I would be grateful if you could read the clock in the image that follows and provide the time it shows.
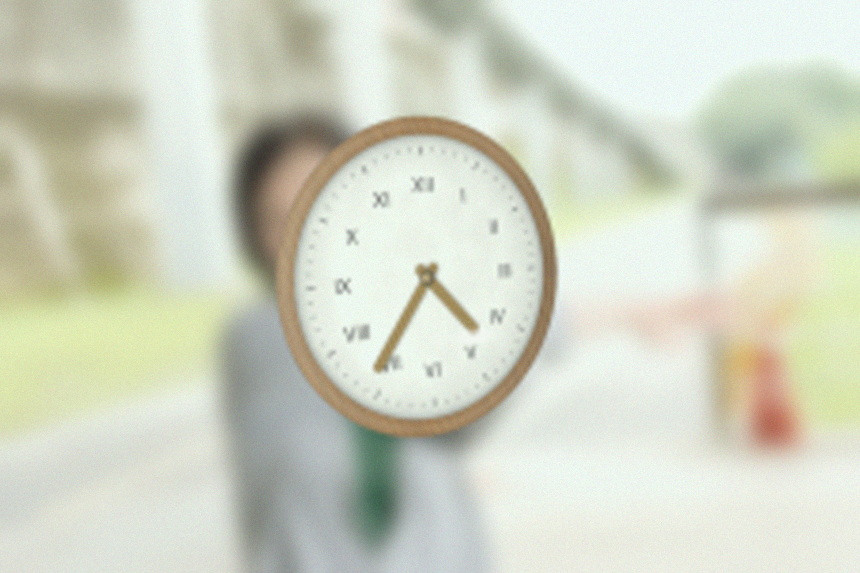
4:36
